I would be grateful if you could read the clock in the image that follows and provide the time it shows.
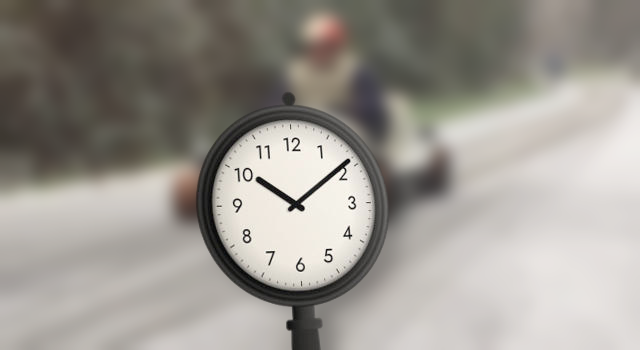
10:09
